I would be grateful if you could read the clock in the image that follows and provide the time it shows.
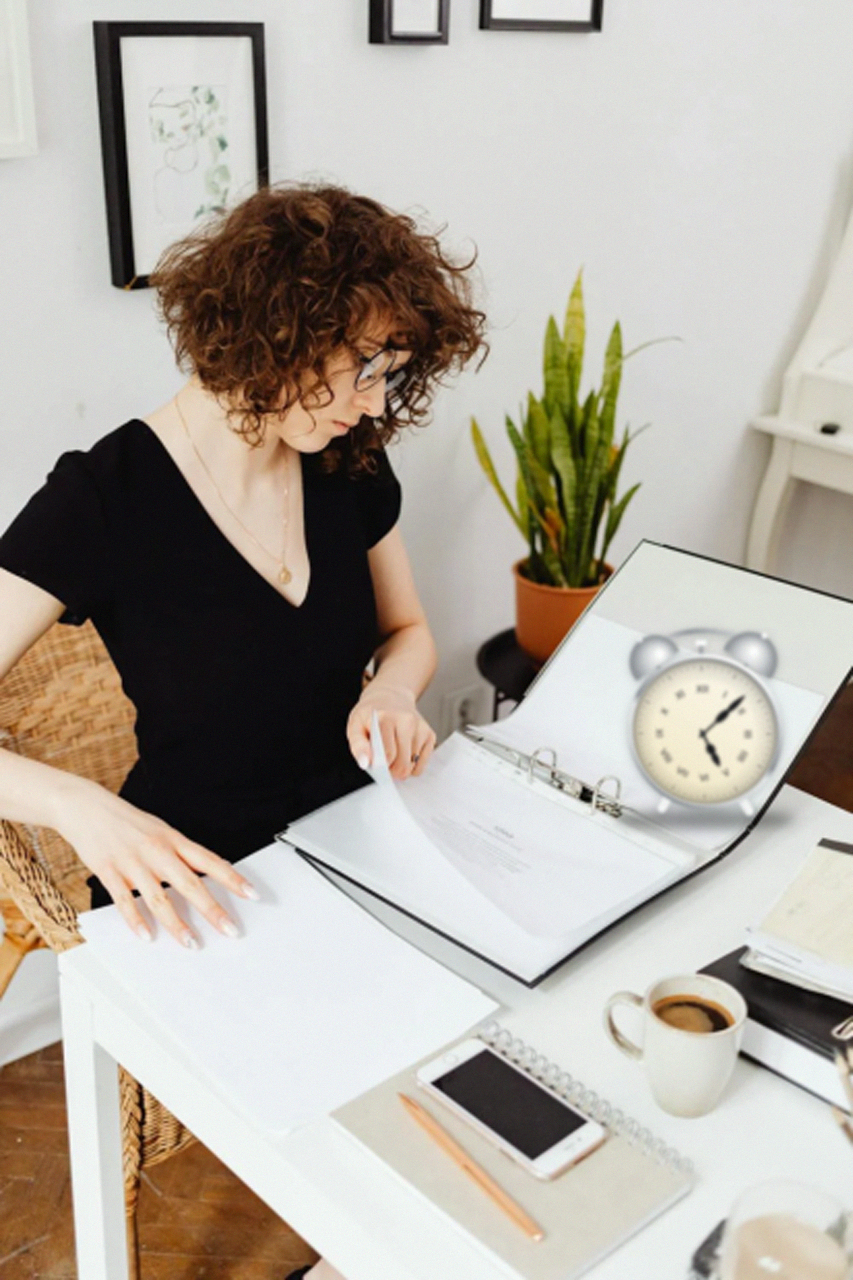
5:08
